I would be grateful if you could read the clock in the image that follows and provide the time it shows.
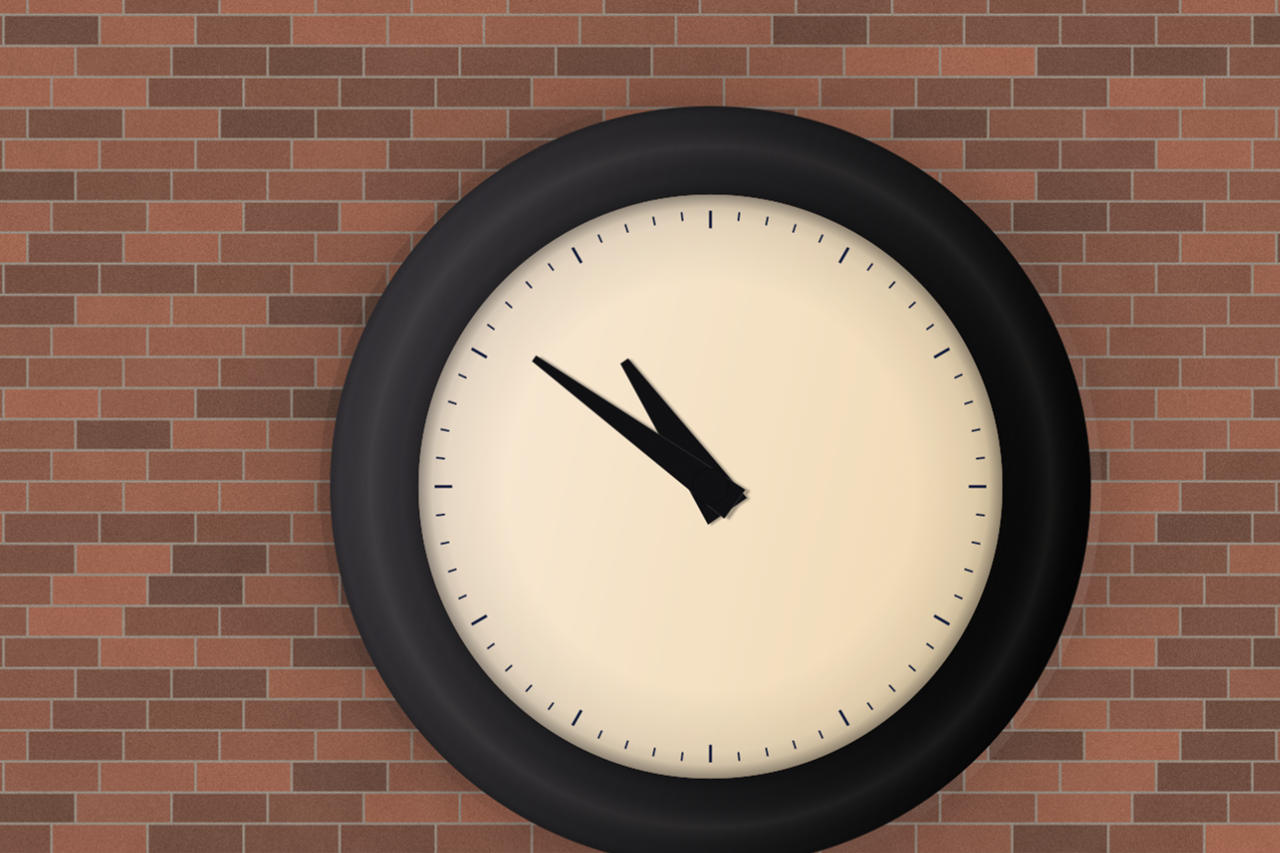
10:51
